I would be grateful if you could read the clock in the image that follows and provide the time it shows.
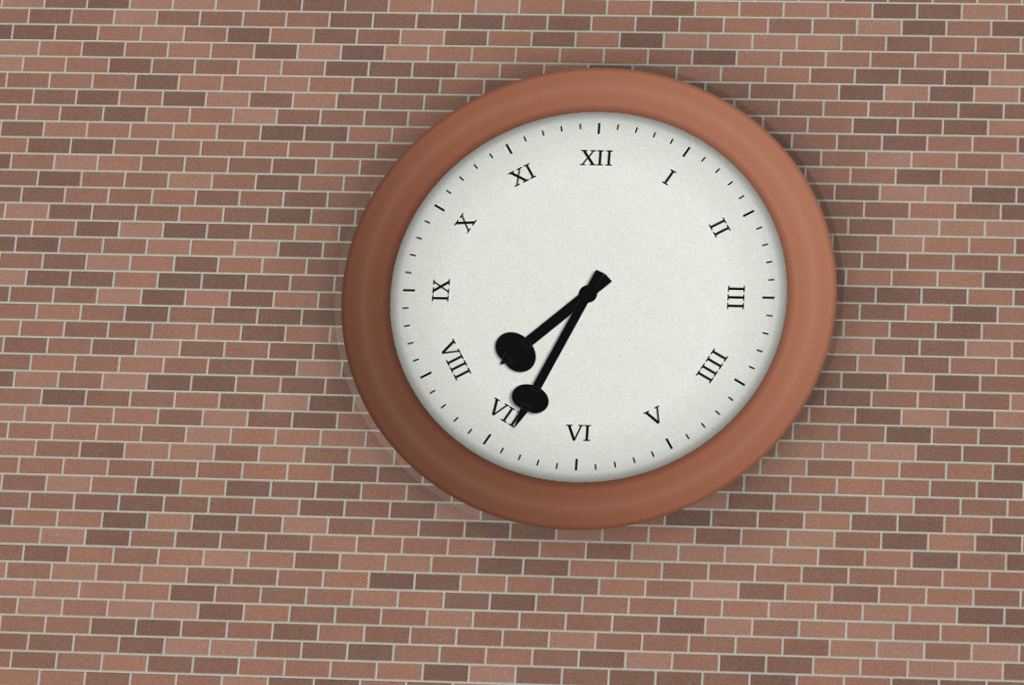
7:34
